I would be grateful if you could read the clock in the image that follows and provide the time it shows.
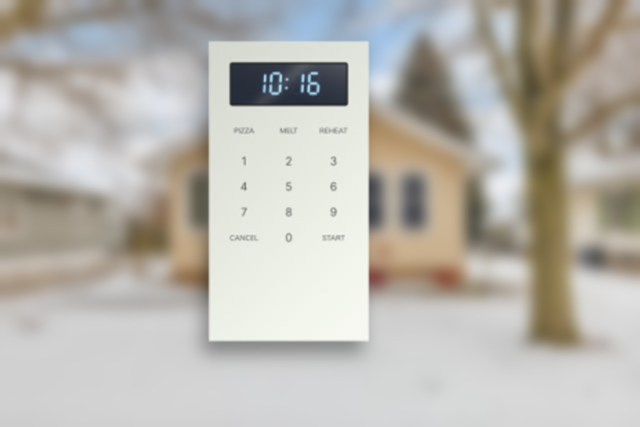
10:16
